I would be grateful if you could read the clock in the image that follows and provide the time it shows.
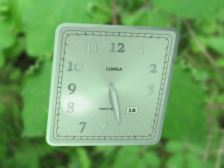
5:27
